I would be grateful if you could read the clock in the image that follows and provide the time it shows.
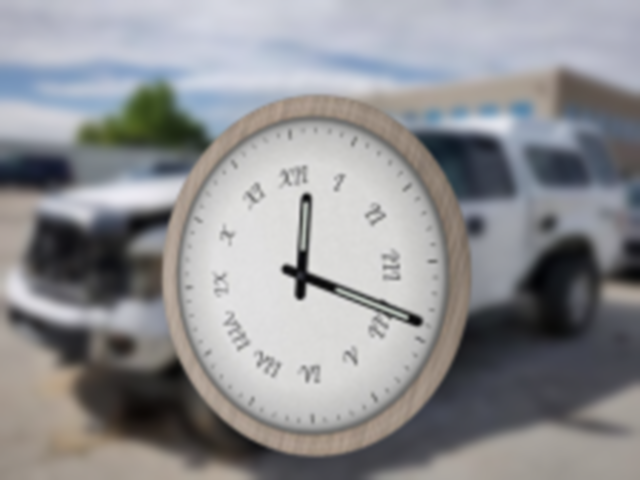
12:19
